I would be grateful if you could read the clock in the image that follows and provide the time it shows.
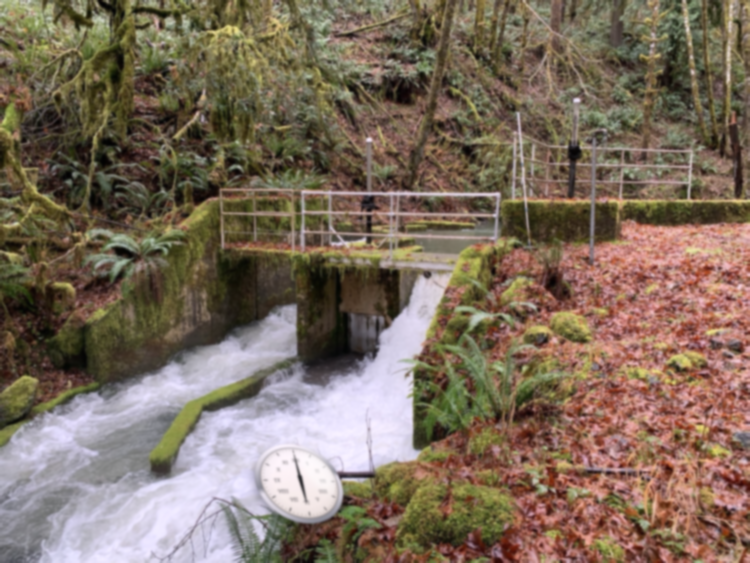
6:00
